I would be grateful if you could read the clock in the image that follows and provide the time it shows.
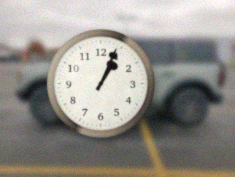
1:04
